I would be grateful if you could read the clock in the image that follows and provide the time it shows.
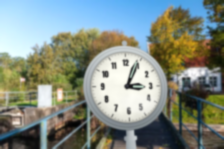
3:04
